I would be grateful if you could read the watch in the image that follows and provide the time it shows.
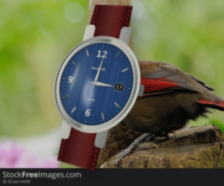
3:01
